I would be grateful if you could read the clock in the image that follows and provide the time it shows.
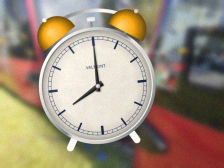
8:00
